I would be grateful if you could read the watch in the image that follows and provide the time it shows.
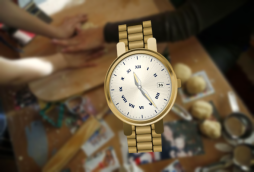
11:24
